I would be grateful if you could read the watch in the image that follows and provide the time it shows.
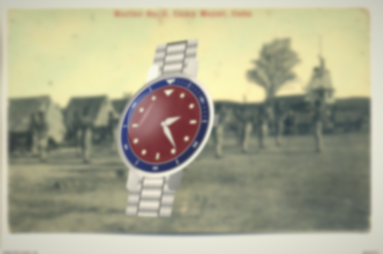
2:24
